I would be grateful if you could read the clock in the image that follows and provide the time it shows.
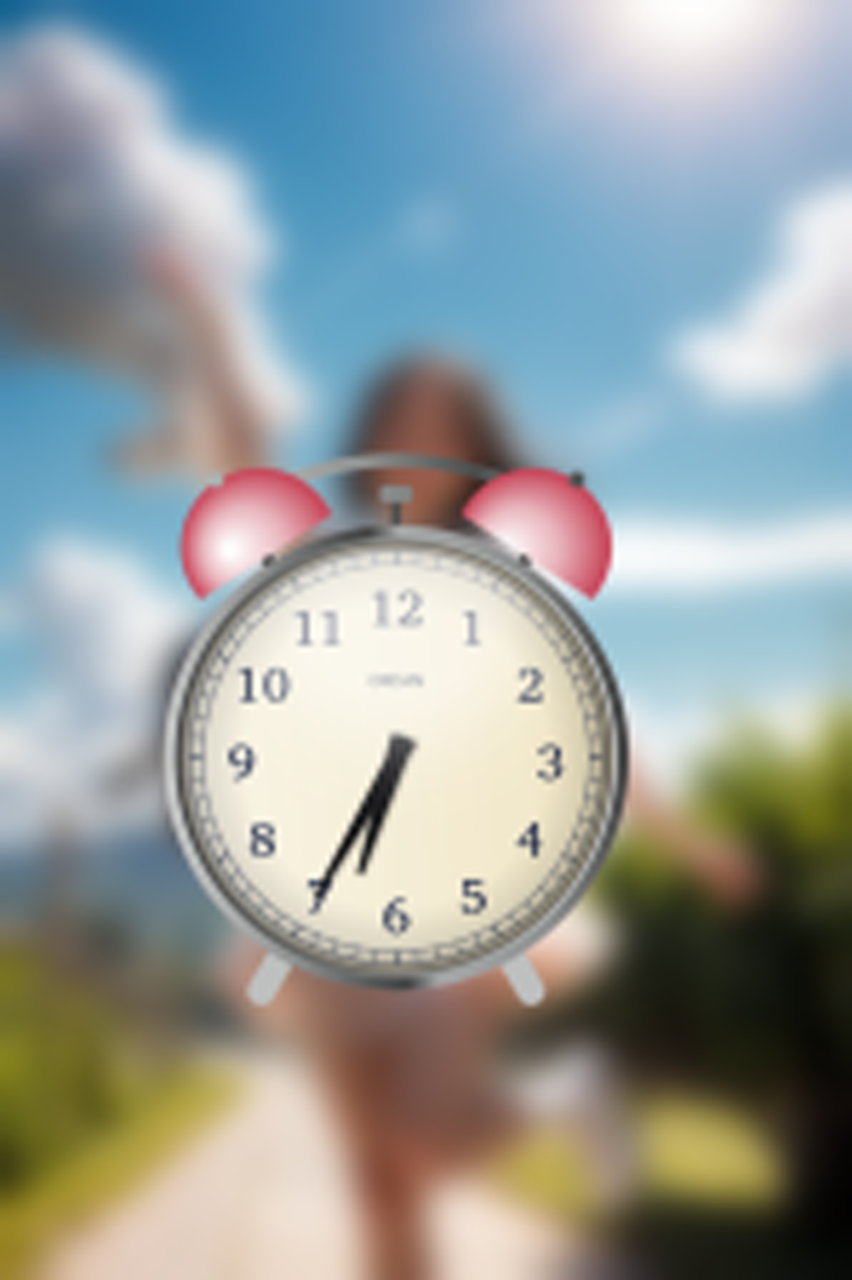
6:35
